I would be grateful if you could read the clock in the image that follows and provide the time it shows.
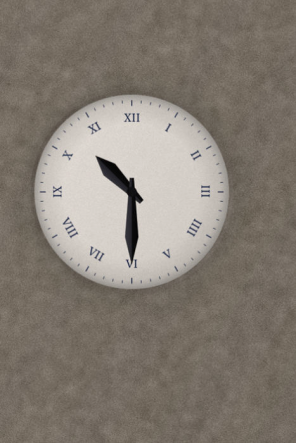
10:30
